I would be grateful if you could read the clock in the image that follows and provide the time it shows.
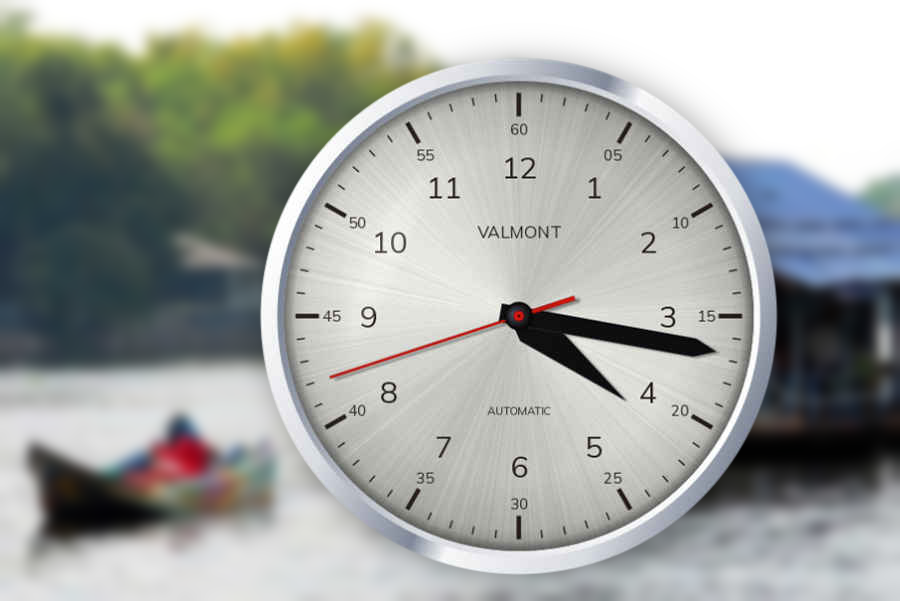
4:16:42
